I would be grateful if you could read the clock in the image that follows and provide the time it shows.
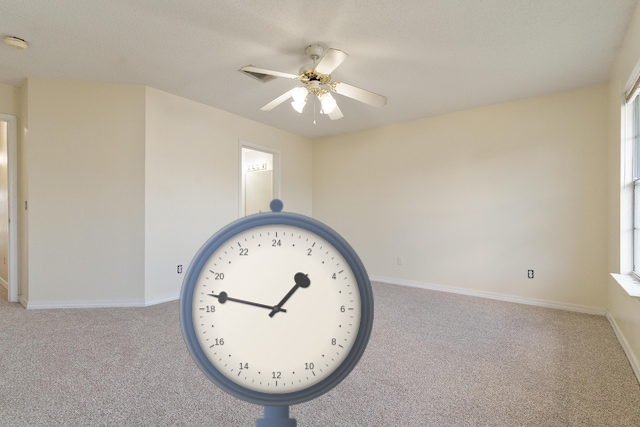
2:47
